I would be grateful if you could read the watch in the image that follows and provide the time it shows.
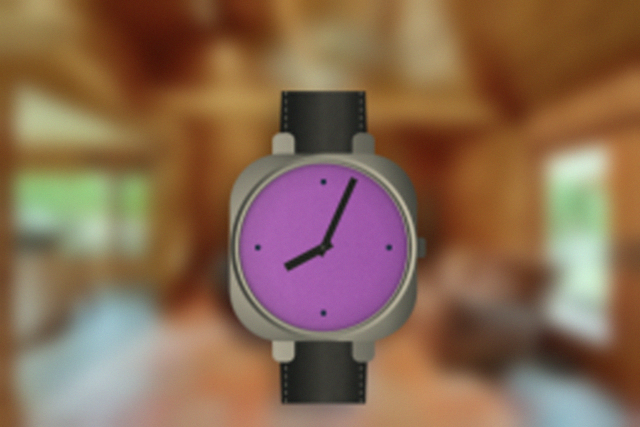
8:04
